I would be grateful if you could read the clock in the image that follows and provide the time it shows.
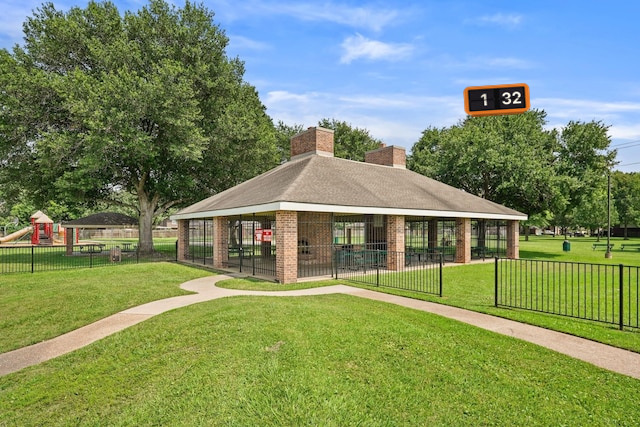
1:32
